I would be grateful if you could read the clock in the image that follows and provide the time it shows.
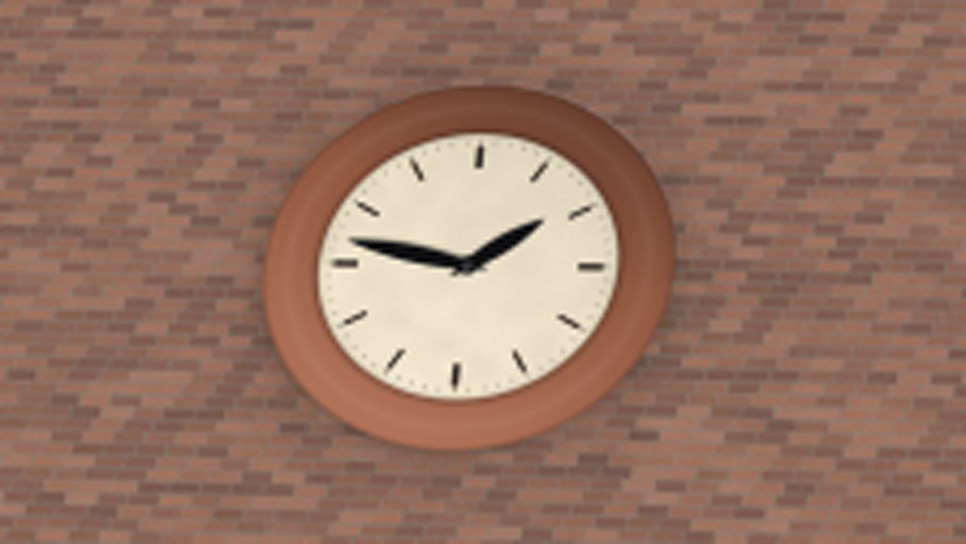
1:47
